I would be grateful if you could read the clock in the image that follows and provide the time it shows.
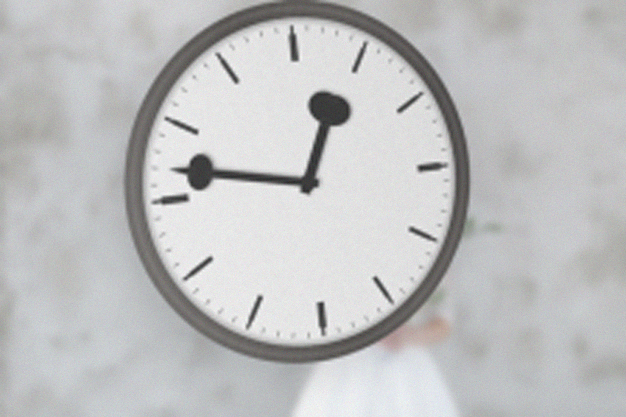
12:47
